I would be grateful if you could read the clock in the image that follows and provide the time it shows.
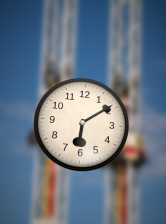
6:09
